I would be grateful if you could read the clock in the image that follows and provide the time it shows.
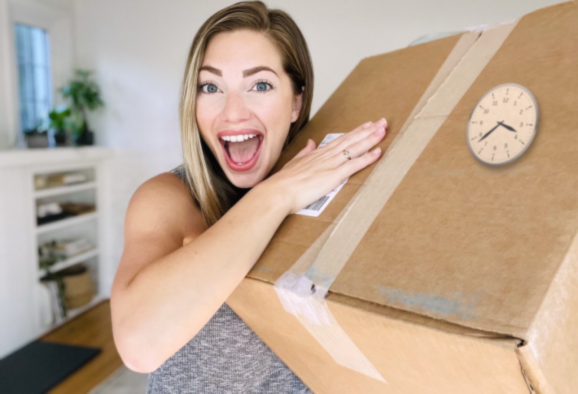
3:38
